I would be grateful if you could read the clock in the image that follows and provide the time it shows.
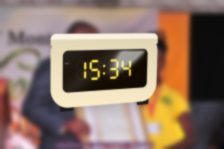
15:34
